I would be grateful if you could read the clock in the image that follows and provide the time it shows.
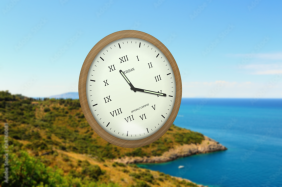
11:20
